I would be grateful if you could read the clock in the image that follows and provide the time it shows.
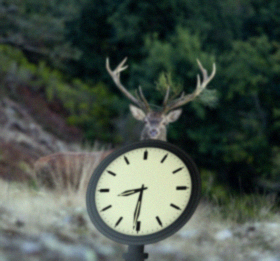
8:31
